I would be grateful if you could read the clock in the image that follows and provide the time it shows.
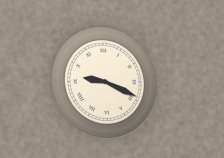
9:19
